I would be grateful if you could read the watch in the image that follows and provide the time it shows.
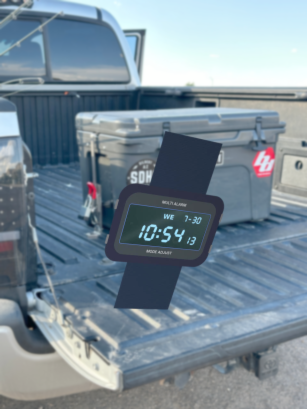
10:54
